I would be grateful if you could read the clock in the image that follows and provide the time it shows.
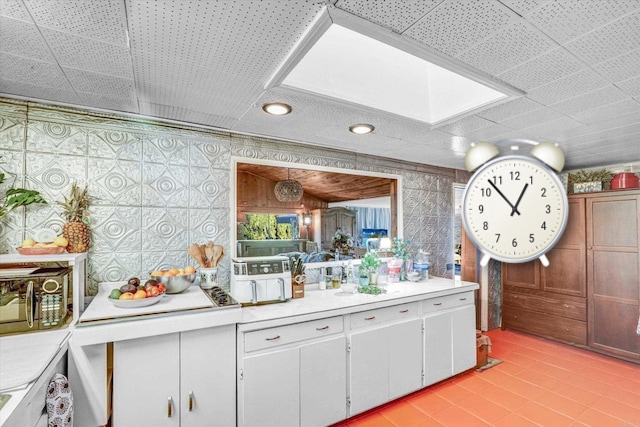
12:53
